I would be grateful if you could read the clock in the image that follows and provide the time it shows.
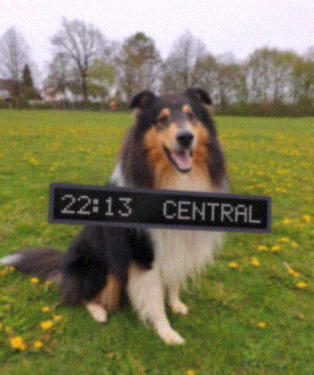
22:13
